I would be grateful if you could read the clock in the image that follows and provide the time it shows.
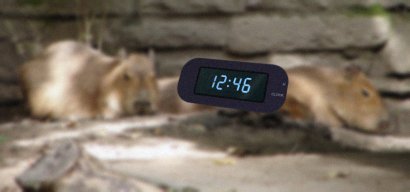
12:46
